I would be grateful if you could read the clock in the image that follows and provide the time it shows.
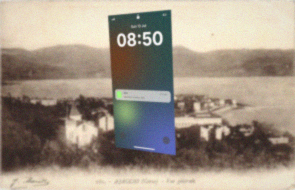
8:50
